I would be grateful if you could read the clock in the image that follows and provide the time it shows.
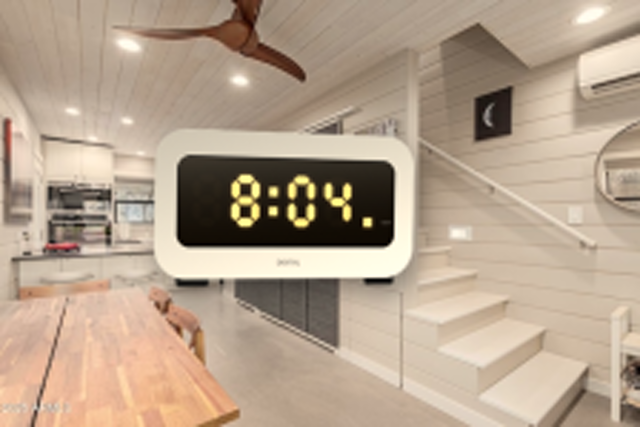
8:04
